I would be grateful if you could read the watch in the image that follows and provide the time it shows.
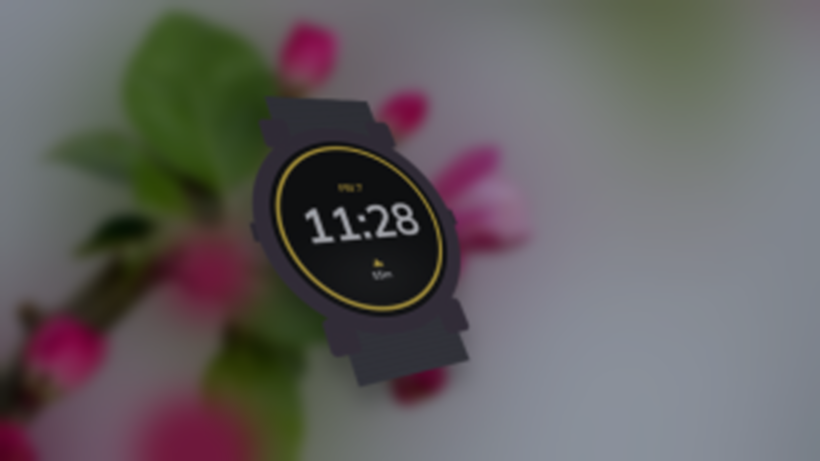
11:28
